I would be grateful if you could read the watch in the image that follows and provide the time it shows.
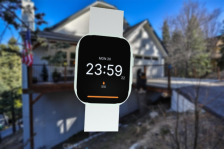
23:59
